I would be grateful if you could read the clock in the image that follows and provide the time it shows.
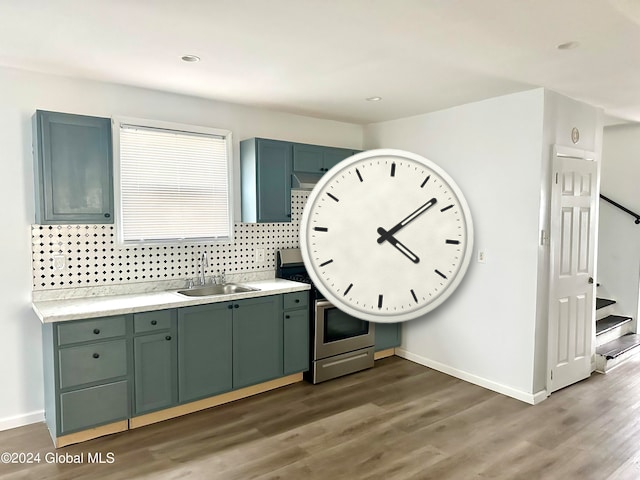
4:08
